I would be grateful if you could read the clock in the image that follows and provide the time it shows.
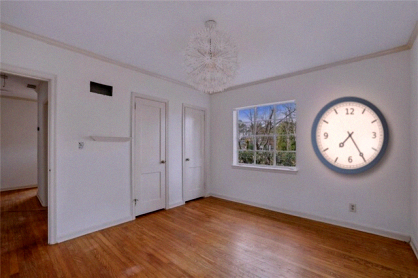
7:25
